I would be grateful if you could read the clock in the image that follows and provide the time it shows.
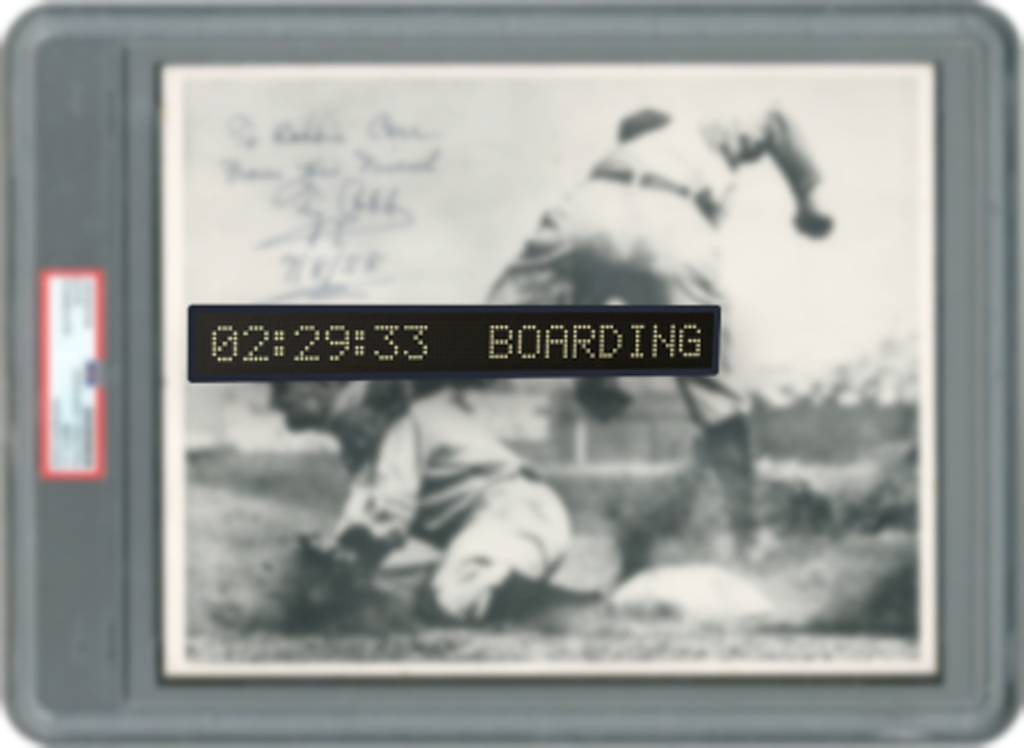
2:29:33
